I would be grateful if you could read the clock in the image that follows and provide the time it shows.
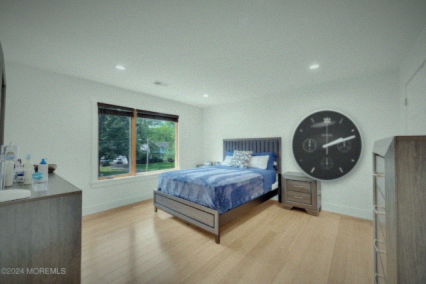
2:12
